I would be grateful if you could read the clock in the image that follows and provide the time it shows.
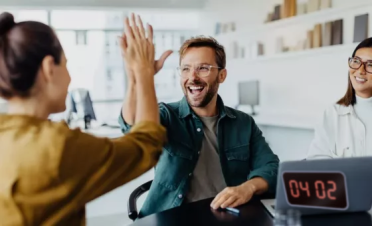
4:02
